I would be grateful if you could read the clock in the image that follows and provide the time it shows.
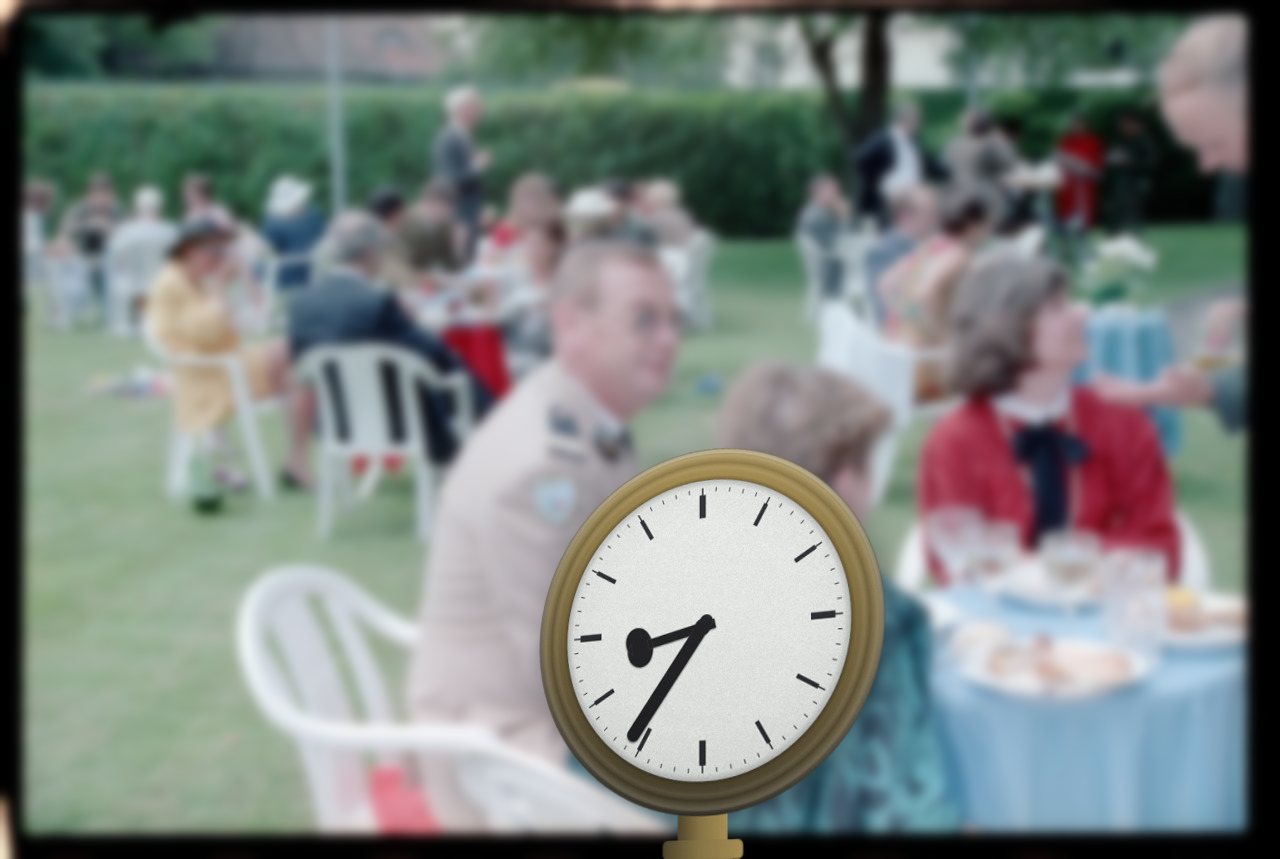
8:36
